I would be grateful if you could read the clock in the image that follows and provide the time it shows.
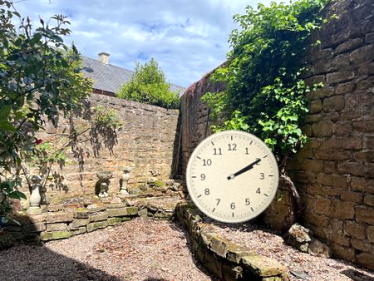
2:10
